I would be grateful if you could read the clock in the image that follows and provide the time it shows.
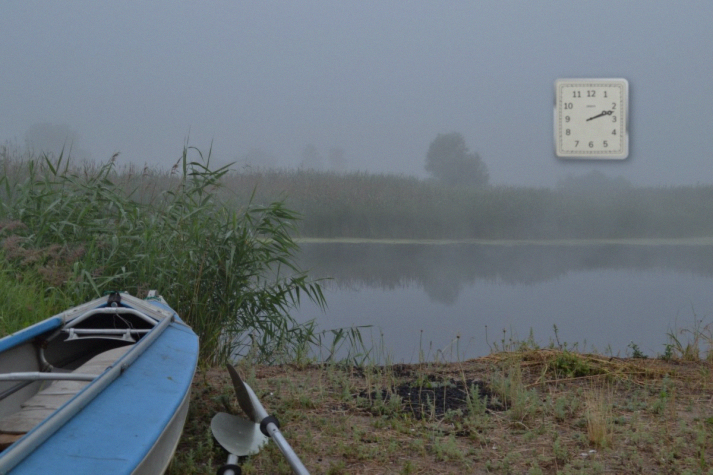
2:12
